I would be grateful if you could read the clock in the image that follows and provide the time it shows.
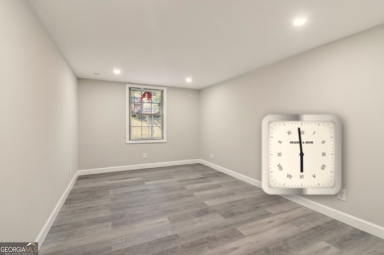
5:59
